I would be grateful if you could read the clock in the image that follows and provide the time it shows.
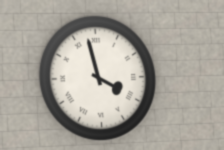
3:58
